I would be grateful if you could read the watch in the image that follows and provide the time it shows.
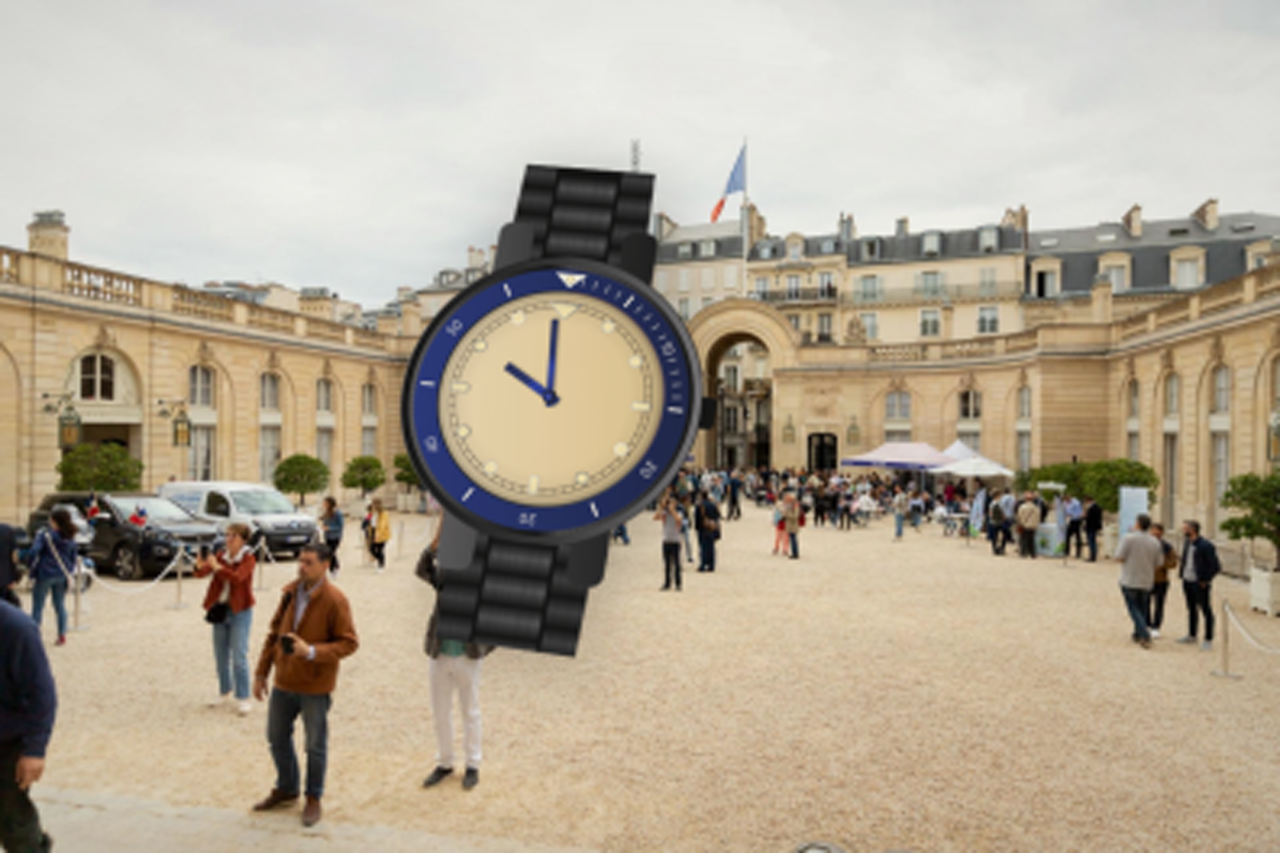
9:59
